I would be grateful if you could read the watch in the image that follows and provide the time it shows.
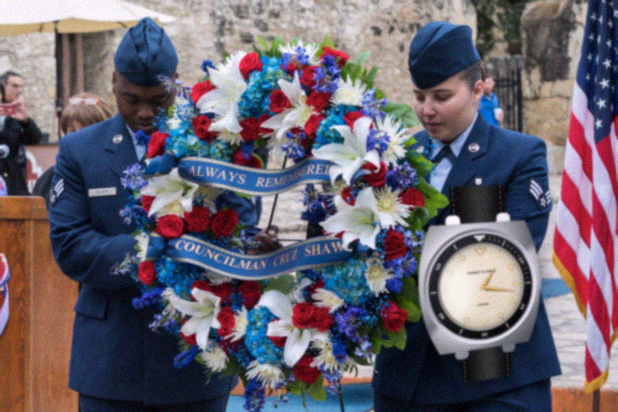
1:17
